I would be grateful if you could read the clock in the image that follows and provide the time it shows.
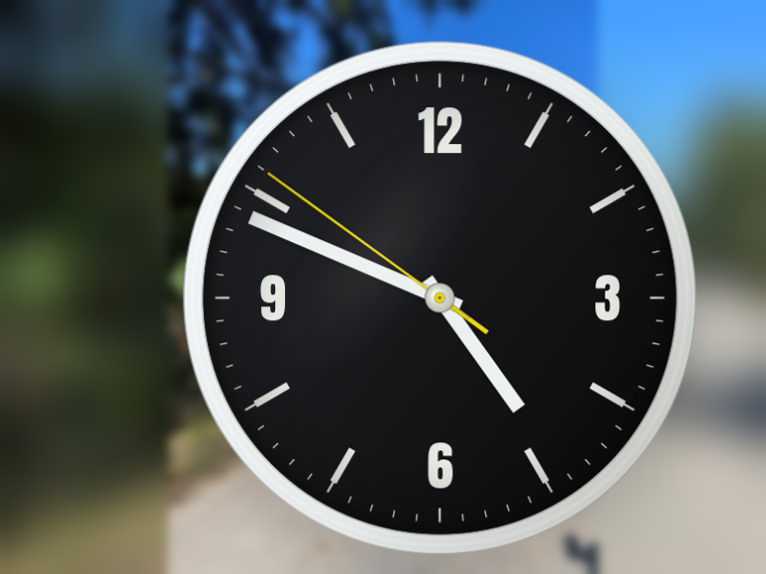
4:48:51
